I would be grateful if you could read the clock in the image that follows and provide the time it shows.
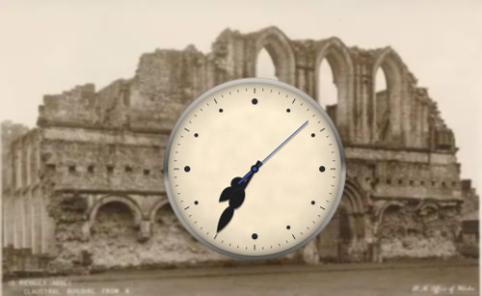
7:35:08
